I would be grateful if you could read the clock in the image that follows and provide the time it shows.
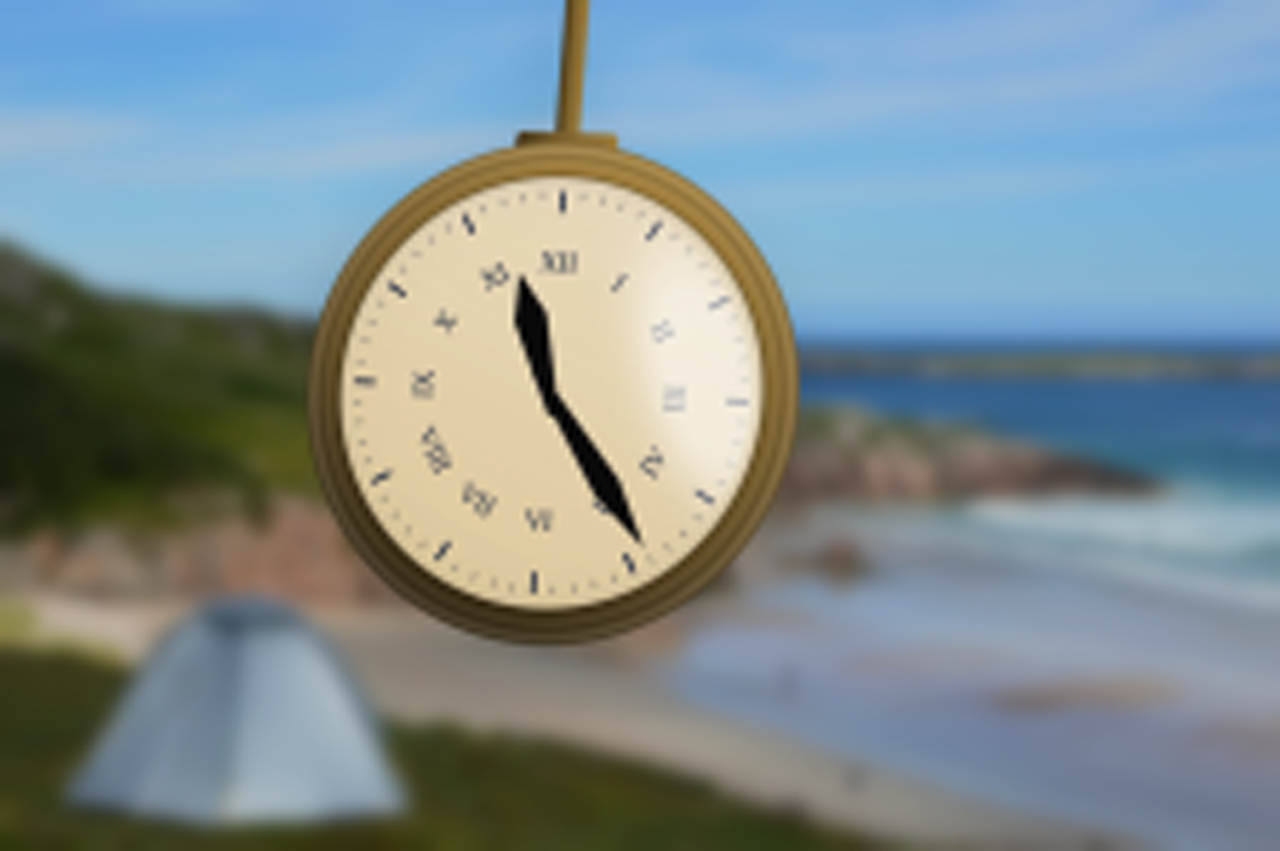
11:24
